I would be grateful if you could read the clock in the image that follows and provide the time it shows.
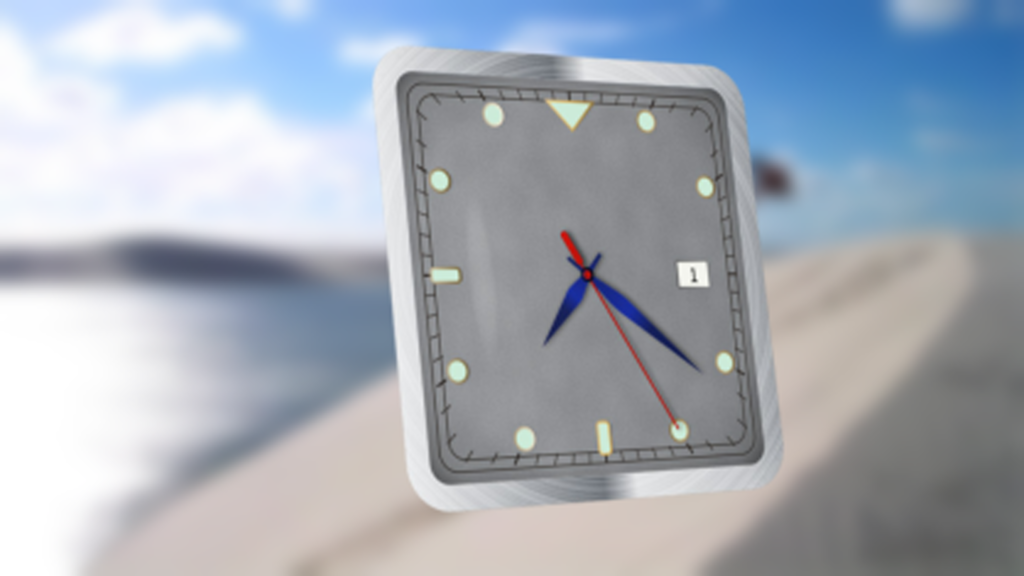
7:21:25
